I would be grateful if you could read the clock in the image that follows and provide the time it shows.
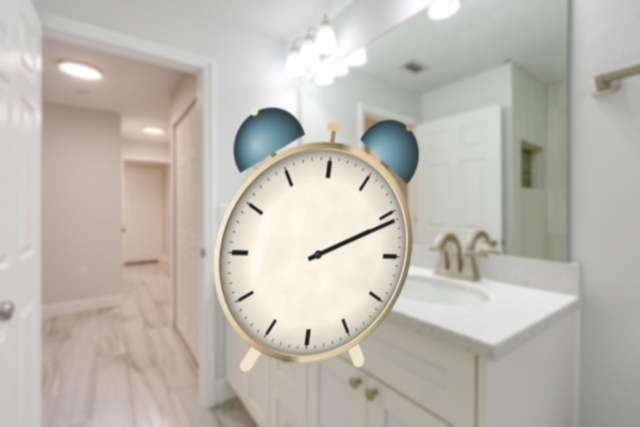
2:11
